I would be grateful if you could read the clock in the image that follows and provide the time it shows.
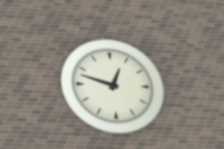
12:48
